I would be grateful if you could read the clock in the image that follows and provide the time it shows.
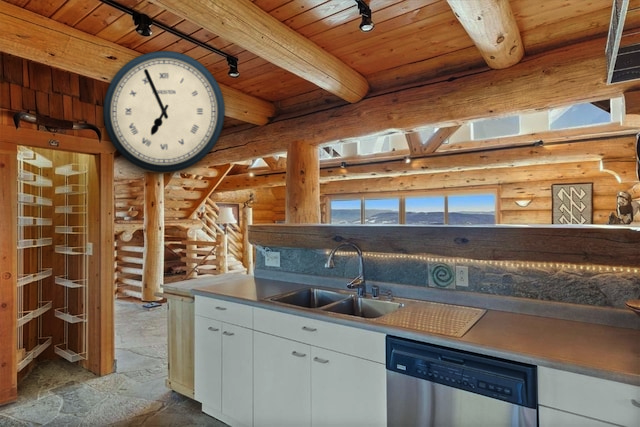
6:56
